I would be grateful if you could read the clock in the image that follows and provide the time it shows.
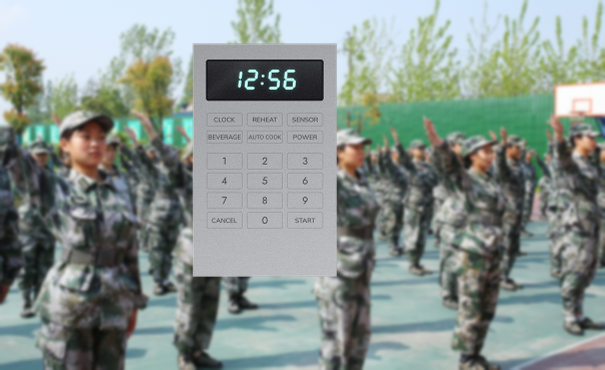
12:56
